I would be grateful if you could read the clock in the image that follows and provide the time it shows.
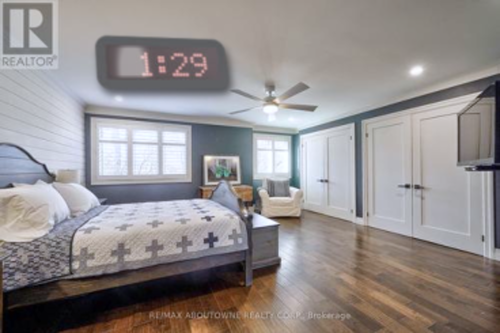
1:29
